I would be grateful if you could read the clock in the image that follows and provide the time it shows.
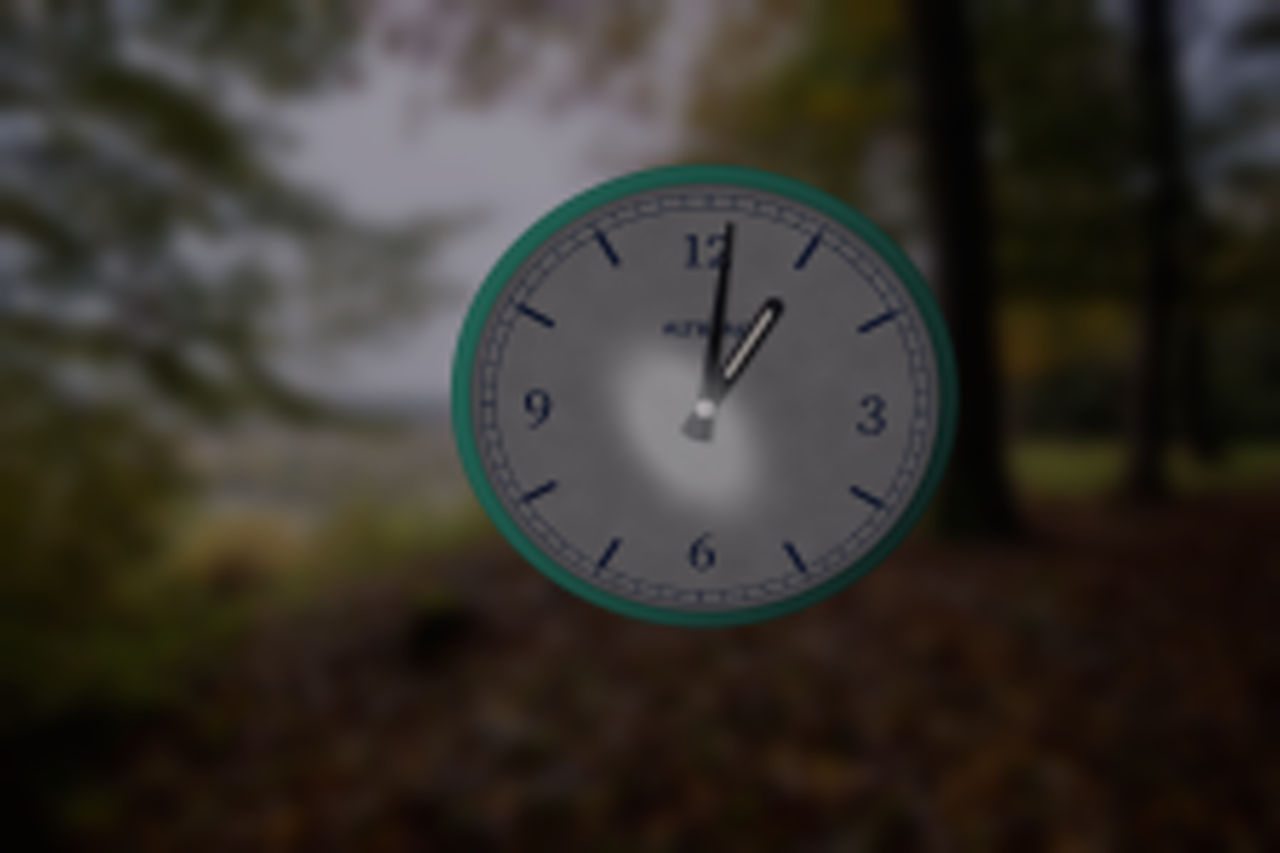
1:01
